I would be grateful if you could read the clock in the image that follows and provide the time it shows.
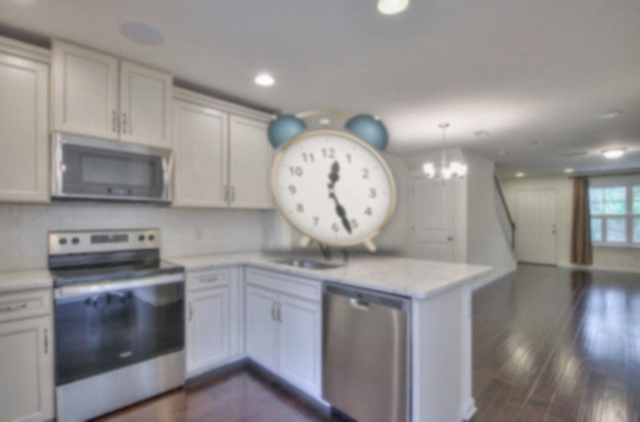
12:27
